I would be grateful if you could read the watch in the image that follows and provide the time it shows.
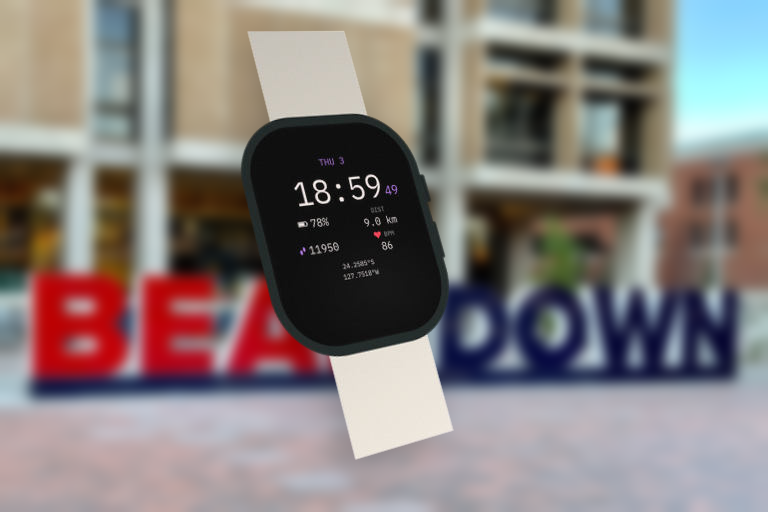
18:59:49
